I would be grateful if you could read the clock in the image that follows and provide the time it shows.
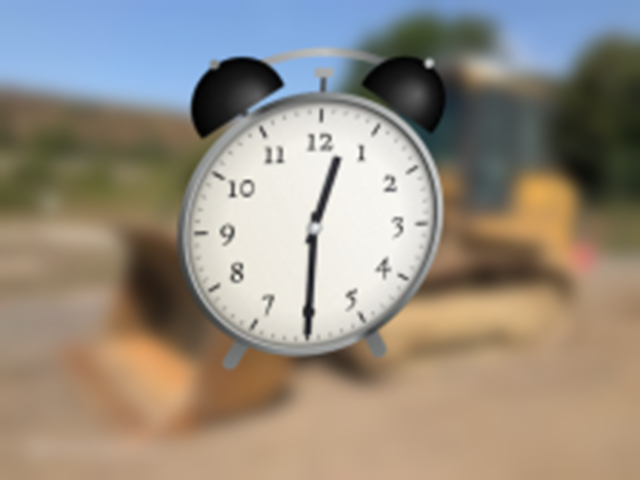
12:30
